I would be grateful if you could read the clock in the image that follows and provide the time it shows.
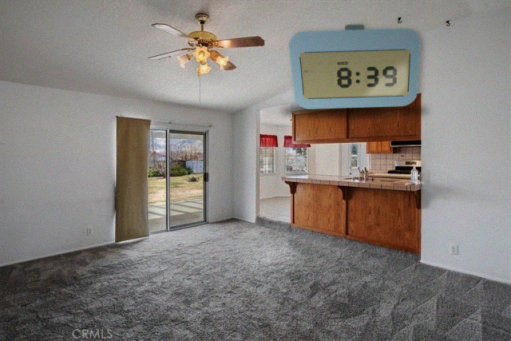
8:39
